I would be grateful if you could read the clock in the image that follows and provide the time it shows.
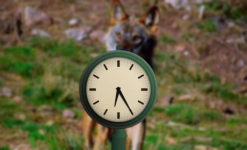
6:25
